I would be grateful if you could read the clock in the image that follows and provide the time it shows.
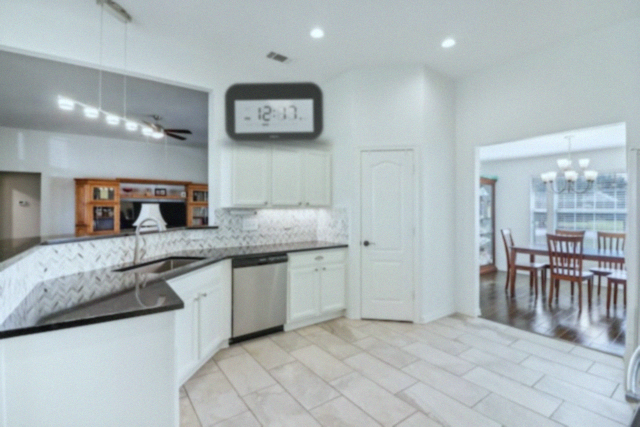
12:17
